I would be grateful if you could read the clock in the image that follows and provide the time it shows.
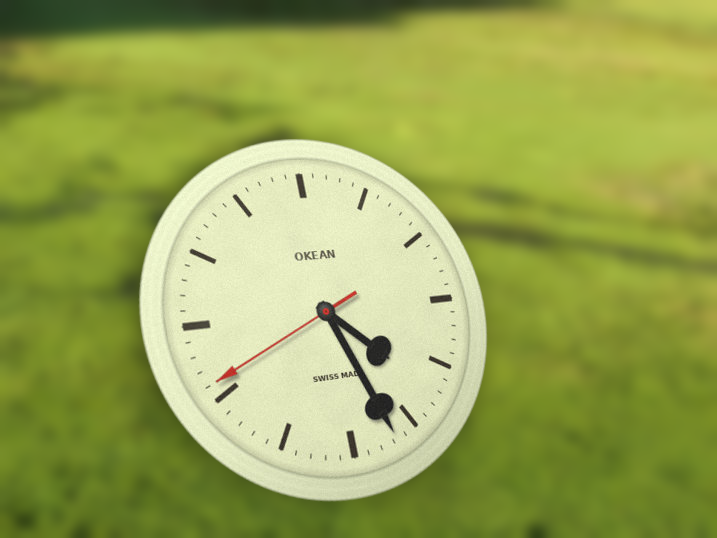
4:26:41
